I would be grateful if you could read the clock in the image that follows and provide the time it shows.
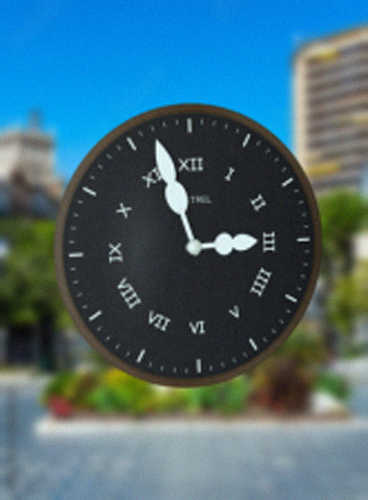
2:57
